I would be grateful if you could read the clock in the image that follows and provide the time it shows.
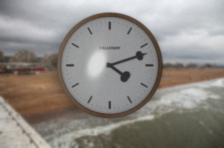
4:12
